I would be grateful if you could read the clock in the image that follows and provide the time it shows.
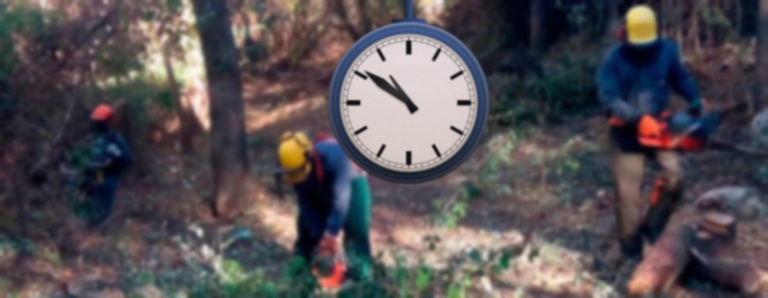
10:51
